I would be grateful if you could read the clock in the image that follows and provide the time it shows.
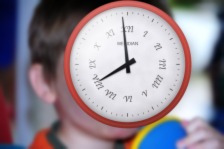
7:59
